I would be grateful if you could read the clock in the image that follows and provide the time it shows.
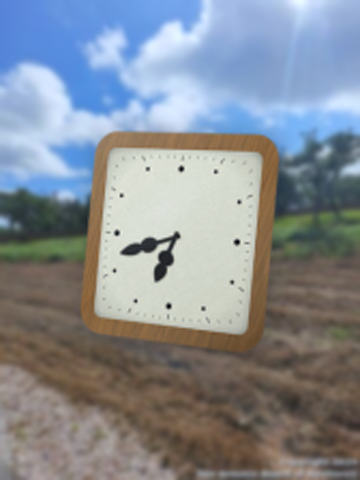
6:42
